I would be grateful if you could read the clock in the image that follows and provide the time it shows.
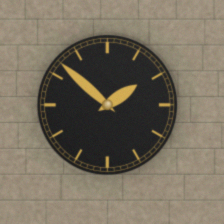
1:52
